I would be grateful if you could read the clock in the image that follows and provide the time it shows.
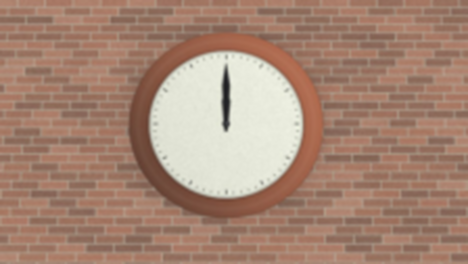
12:00
